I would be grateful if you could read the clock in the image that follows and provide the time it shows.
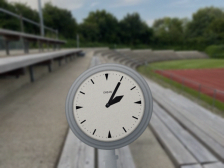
2:05
